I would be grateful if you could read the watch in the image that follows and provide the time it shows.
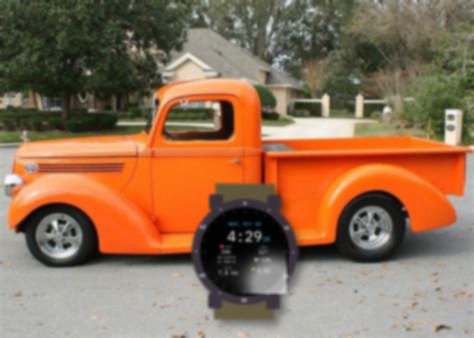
4:29
